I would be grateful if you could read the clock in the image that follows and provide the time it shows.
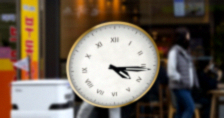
4:16
